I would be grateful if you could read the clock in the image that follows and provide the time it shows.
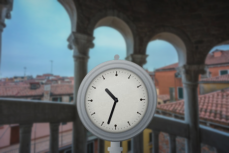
10:33
